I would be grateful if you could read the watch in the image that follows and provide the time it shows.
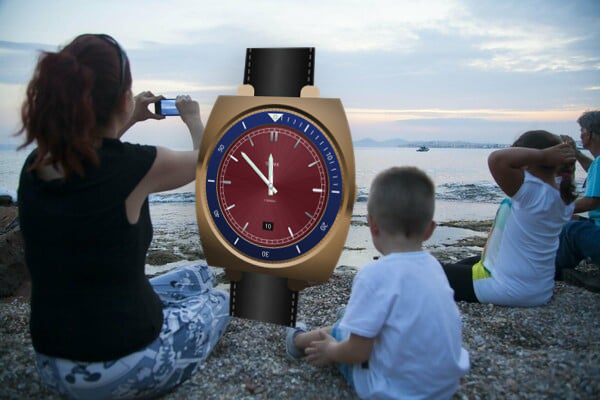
11:52
